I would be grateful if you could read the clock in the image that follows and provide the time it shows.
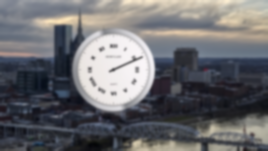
2:11
